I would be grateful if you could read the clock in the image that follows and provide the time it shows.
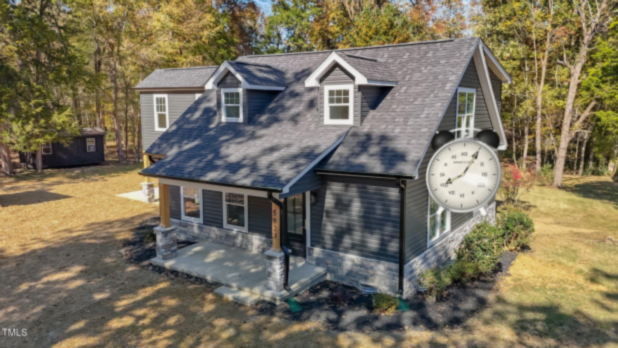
8:05
